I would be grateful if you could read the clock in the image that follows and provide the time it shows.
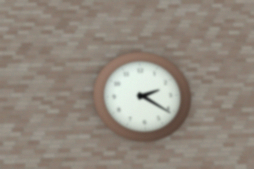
2:21
